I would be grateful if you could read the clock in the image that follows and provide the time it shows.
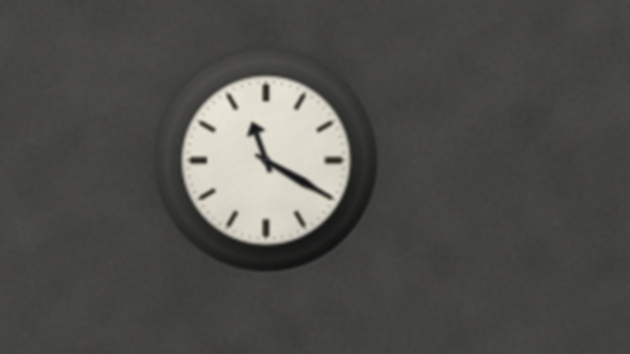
11:20
